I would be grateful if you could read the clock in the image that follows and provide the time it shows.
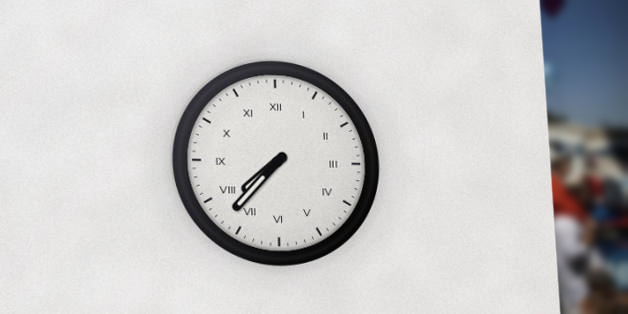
7:37
